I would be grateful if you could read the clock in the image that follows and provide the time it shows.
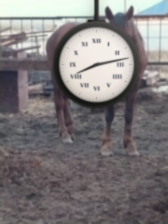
8:13
